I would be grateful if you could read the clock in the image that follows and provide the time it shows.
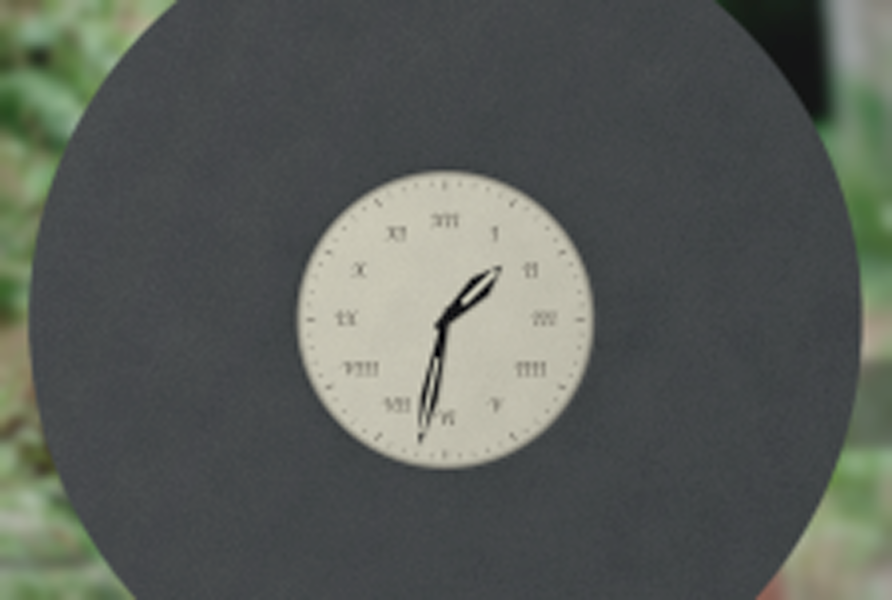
1:32
